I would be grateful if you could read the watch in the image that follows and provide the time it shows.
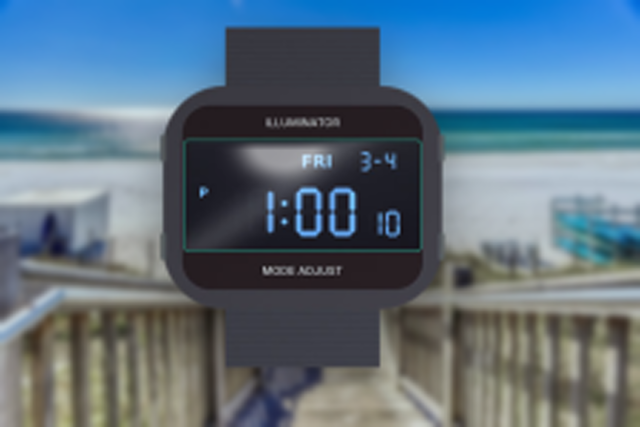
1:00:10
